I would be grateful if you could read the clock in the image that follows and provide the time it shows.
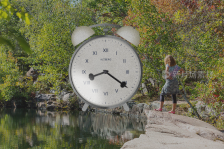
8:21
